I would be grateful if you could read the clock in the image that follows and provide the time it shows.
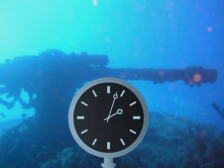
2:03
